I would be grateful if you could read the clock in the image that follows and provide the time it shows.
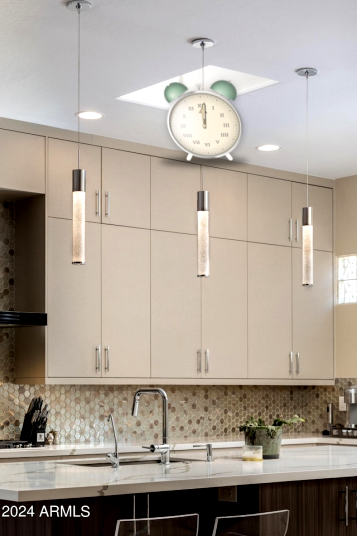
12:01
